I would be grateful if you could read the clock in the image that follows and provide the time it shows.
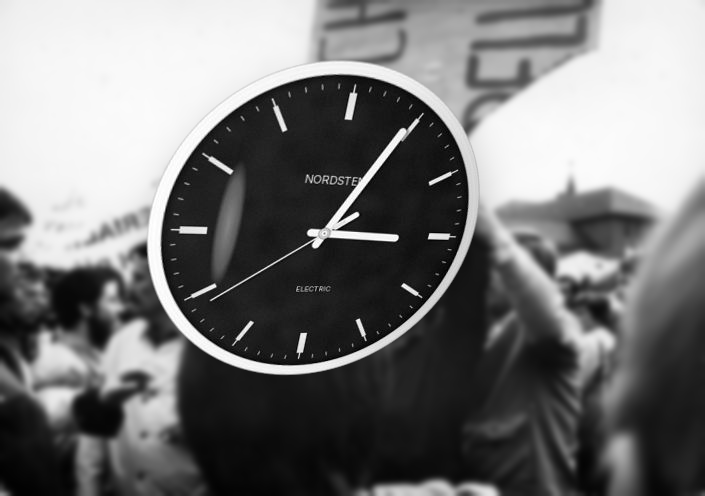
3:04:39
